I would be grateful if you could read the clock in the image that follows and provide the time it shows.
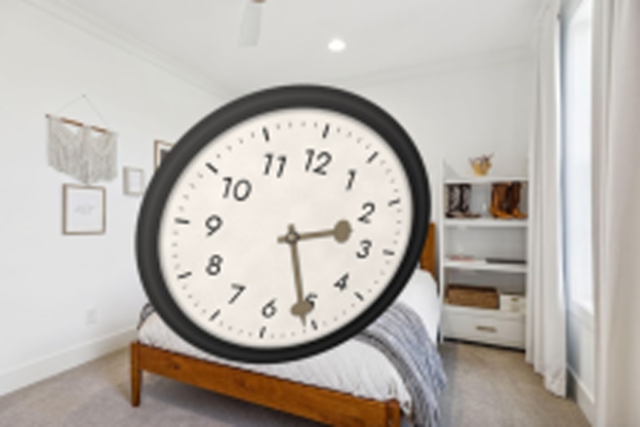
2:26
